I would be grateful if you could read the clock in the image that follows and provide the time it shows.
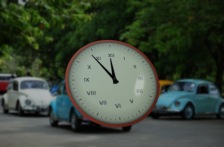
11:54
